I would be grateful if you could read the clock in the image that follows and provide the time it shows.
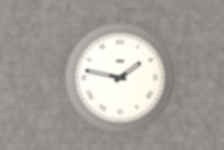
1:47
